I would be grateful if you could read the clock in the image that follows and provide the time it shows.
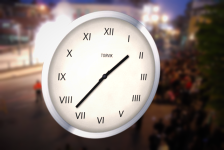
1:37
